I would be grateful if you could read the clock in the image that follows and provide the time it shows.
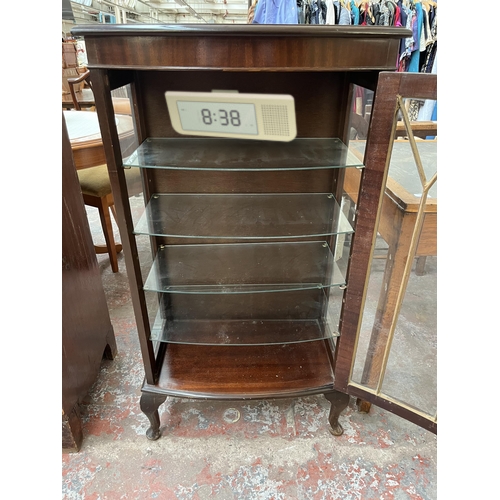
8:38
